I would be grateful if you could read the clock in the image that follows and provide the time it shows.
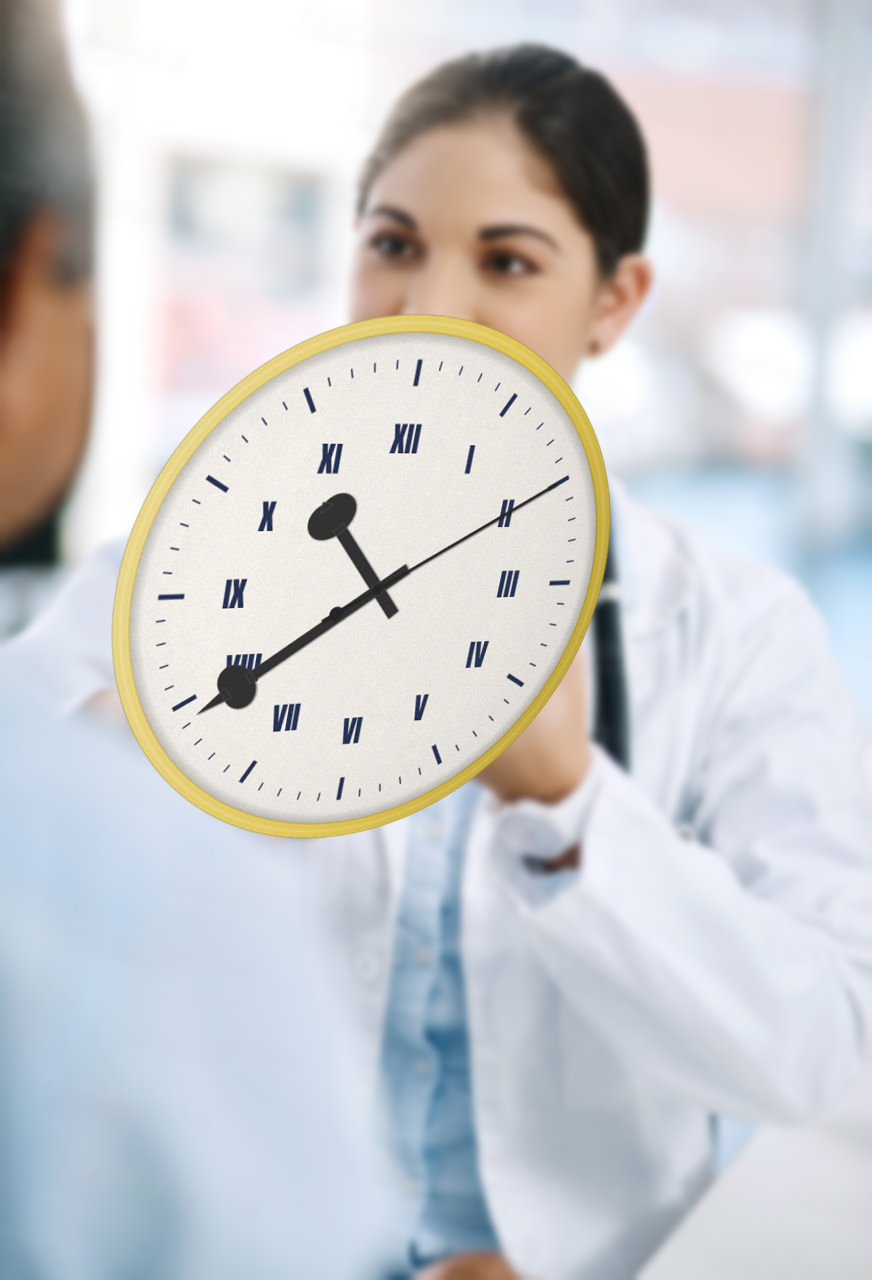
10:39:10
